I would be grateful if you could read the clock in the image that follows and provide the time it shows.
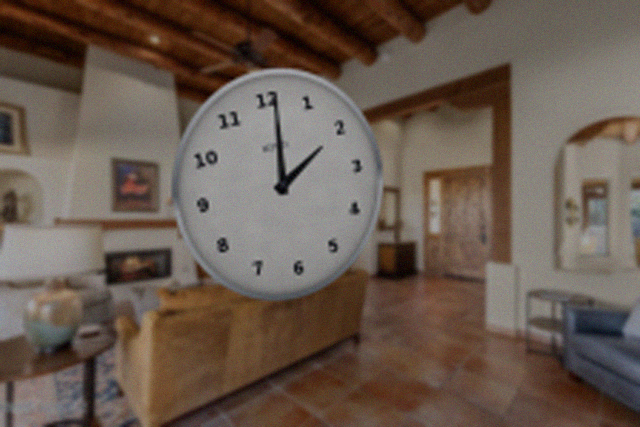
2:01
